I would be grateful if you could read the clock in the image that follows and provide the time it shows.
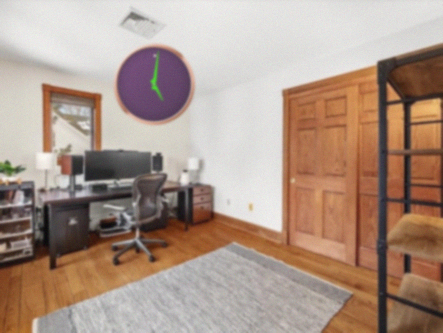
5:01
